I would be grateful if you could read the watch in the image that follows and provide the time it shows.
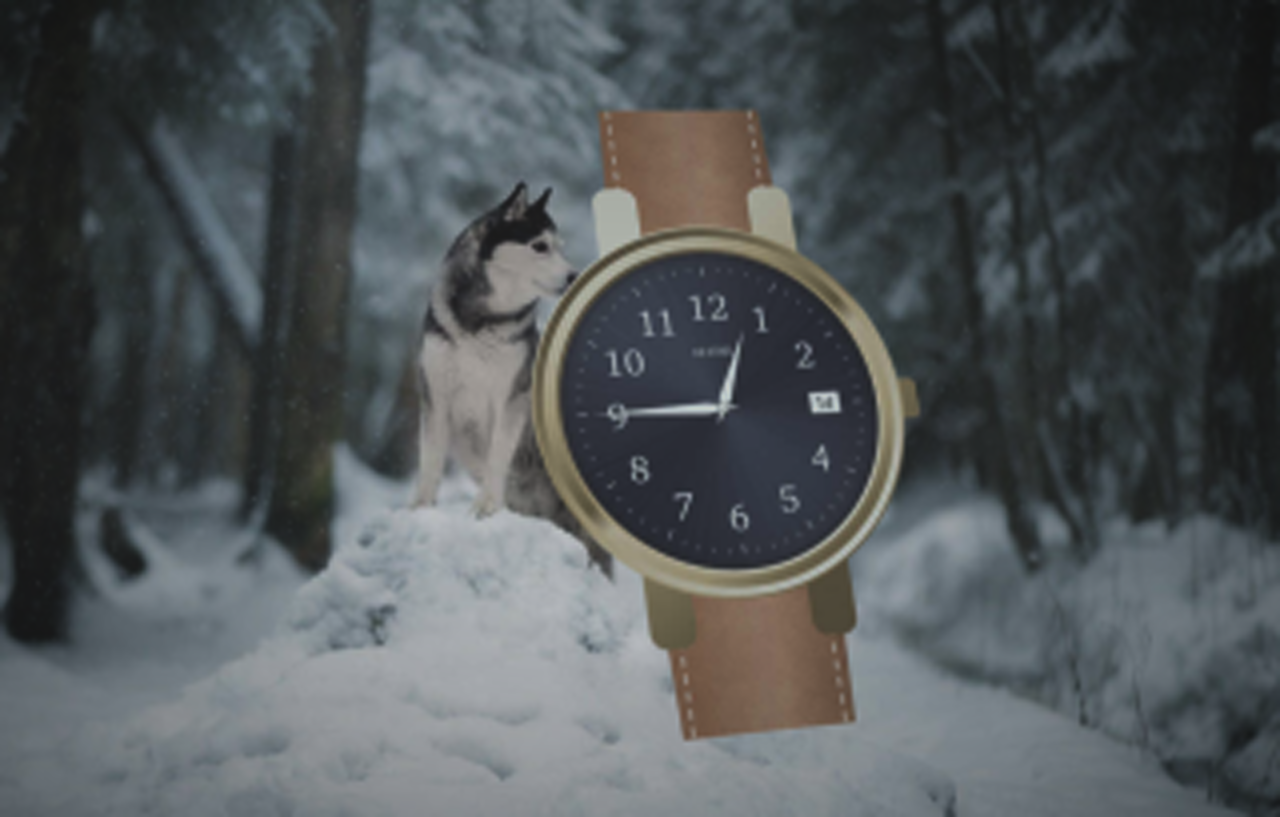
12:45
